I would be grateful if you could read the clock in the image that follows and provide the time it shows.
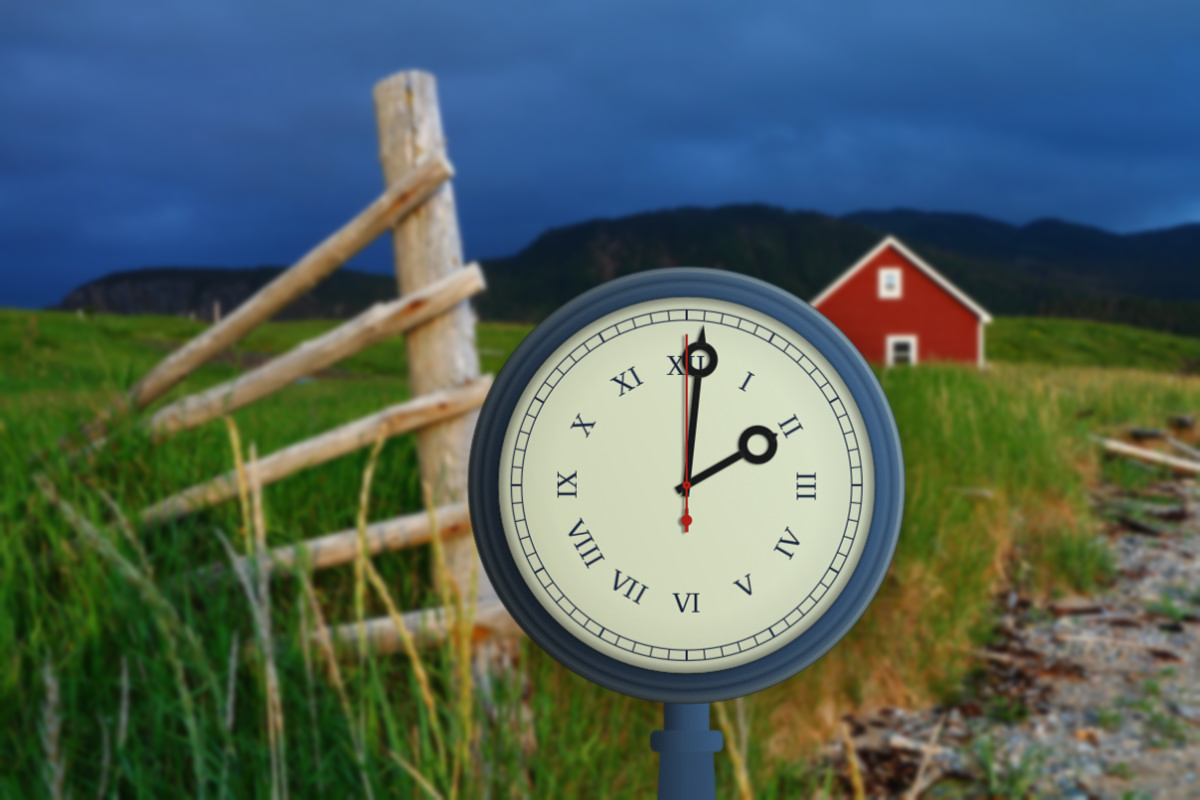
2:01:00
